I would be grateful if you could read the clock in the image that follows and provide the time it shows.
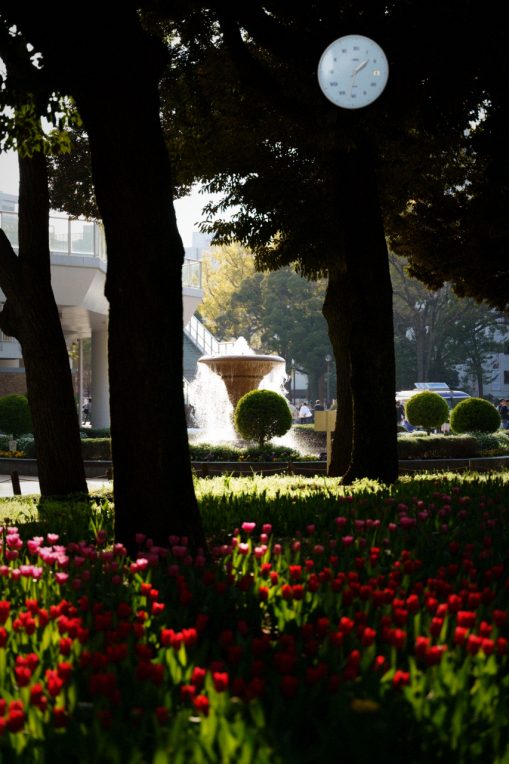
1:32
